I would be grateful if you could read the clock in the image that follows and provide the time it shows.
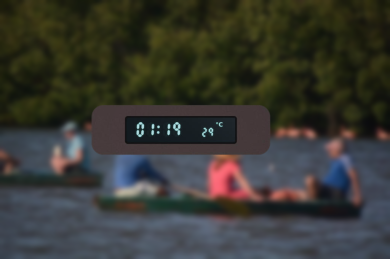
1:19
